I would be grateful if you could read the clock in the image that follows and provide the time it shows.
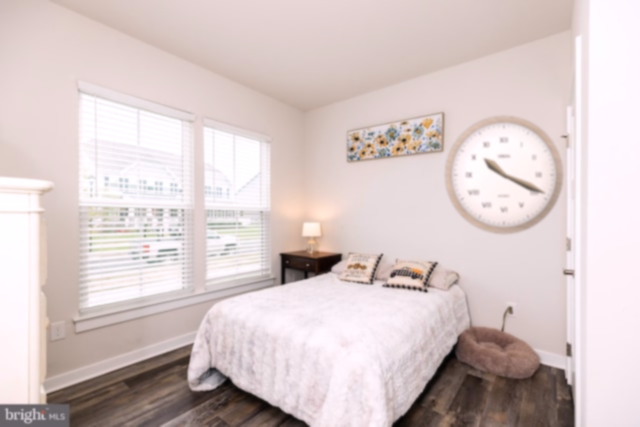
10:19
